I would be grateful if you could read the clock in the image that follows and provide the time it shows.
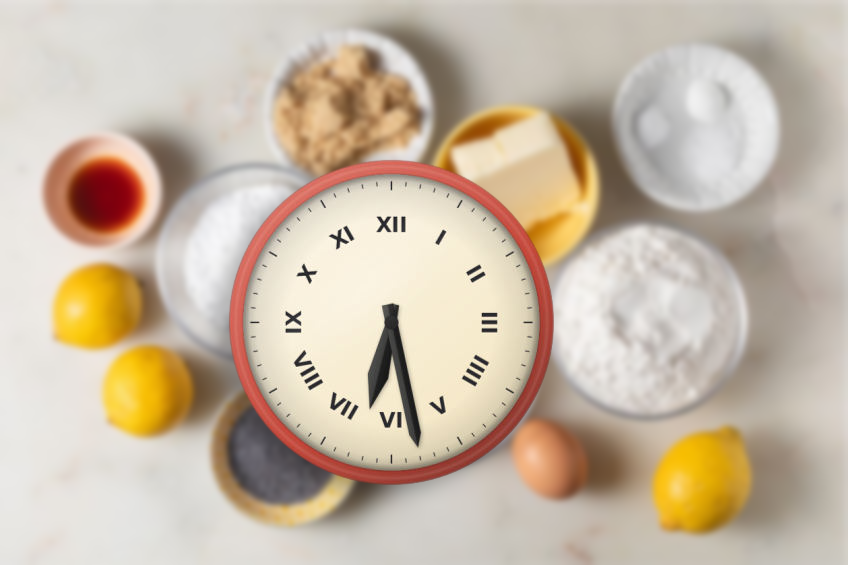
6:28
